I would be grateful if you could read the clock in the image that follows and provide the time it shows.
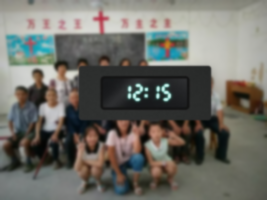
12:15
